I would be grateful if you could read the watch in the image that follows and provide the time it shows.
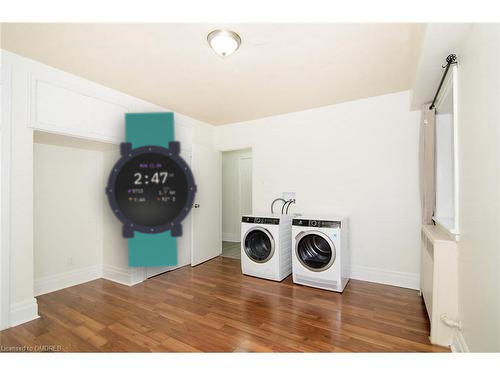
2:47
